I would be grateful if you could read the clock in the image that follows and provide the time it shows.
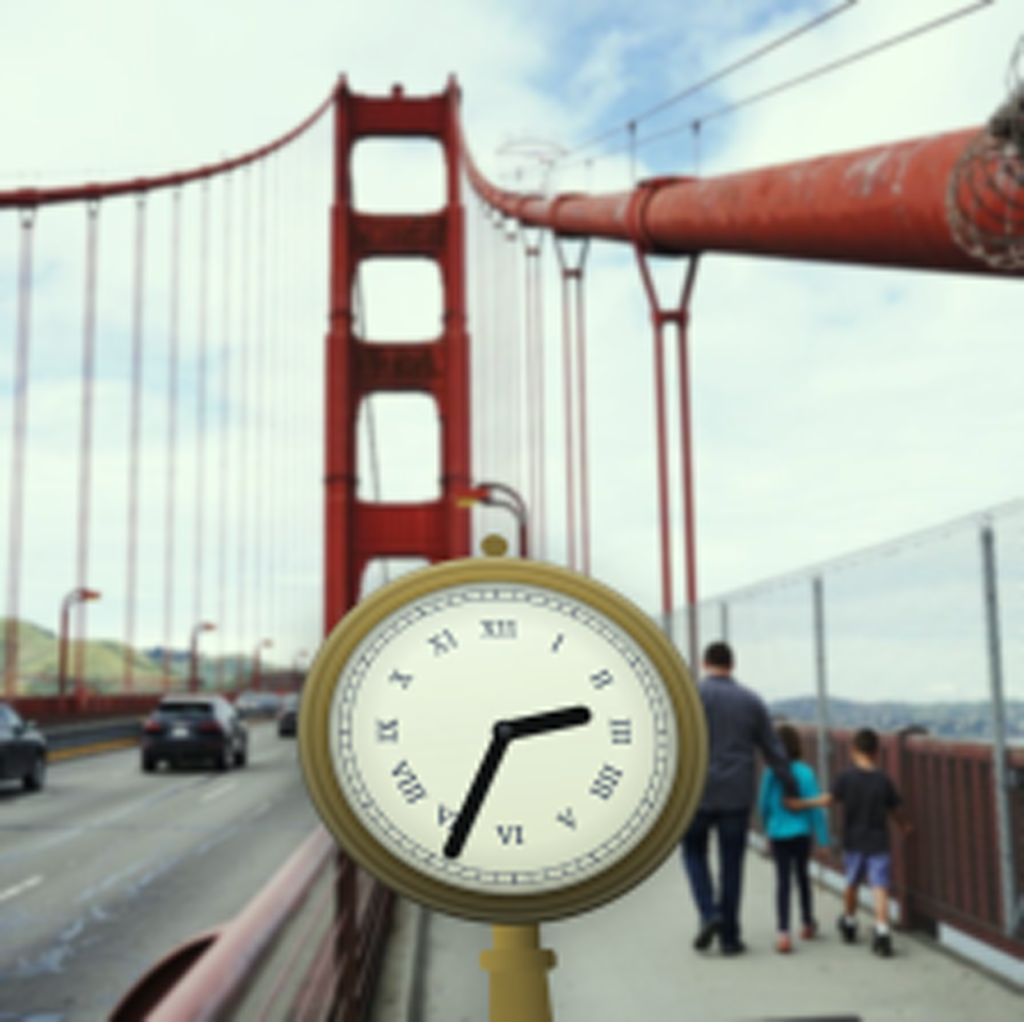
2:34
